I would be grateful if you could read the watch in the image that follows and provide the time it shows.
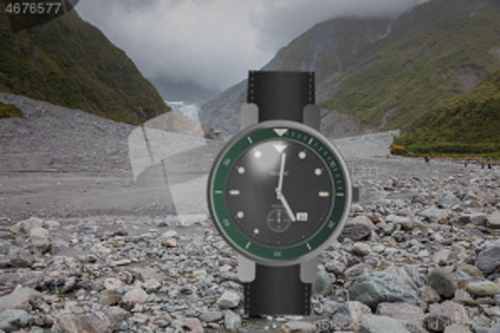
5:01
